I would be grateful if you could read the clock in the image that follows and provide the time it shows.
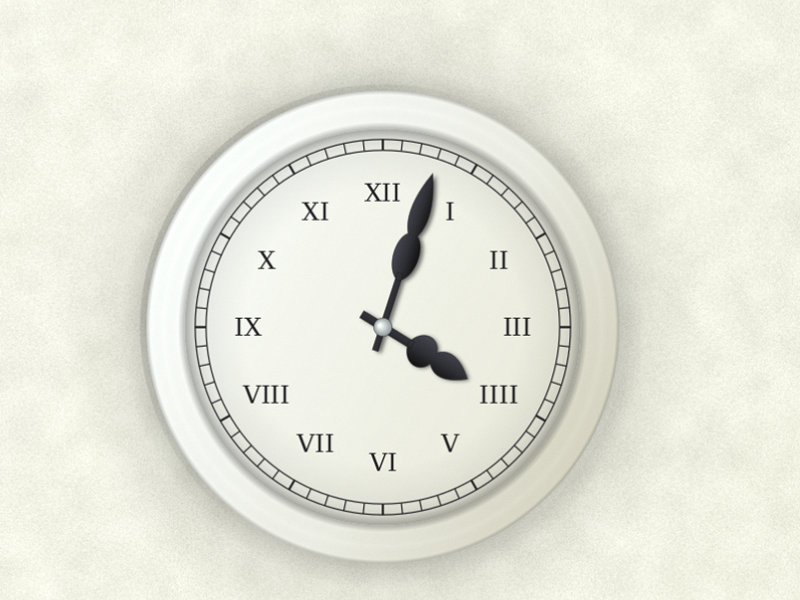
4:03
